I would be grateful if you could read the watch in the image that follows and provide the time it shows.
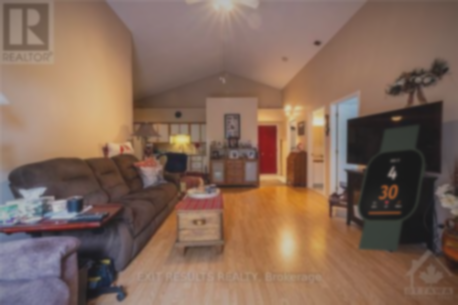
4:30
